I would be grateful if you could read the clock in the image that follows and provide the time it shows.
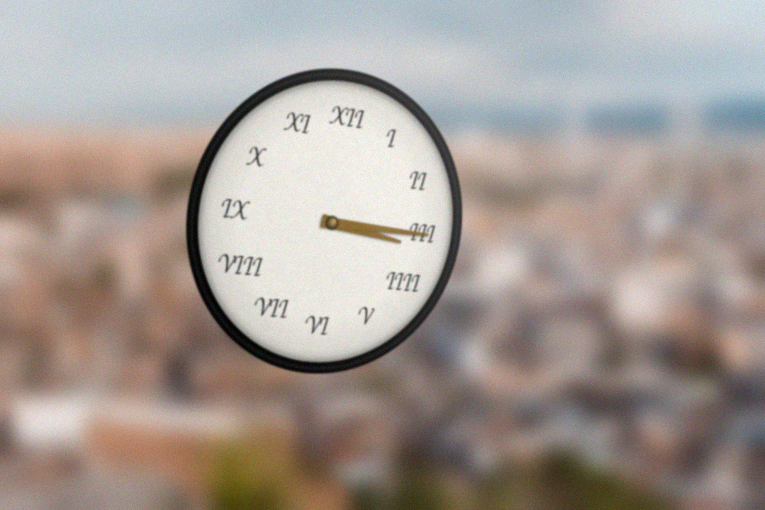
3:15
